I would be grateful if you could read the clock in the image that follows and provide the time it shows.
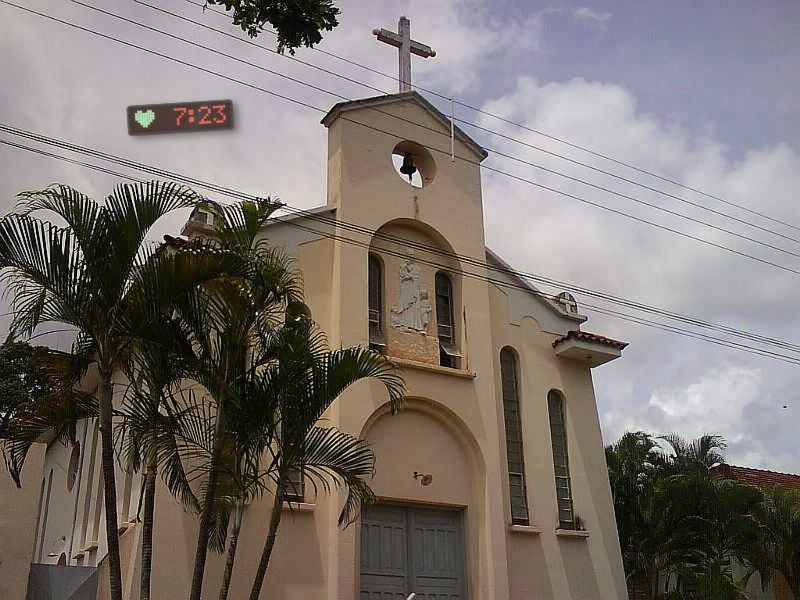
7:23
